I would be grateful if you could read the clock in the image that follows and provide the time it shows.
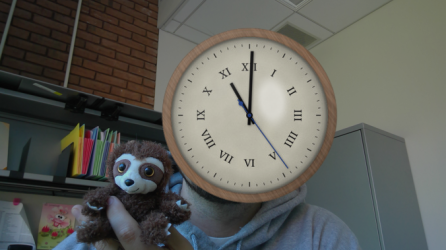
11:00:24
